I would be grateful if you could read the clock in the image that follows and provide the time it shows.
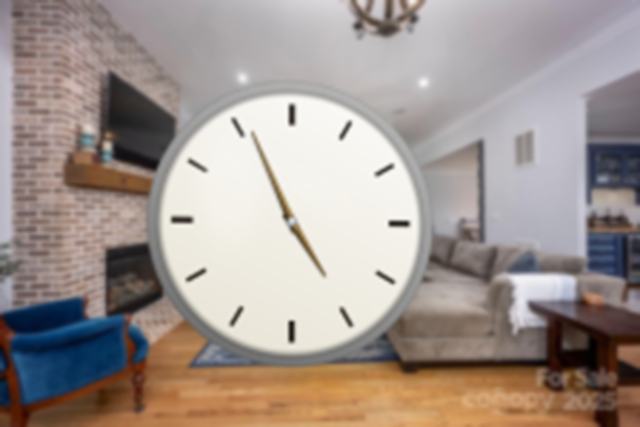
4:56
